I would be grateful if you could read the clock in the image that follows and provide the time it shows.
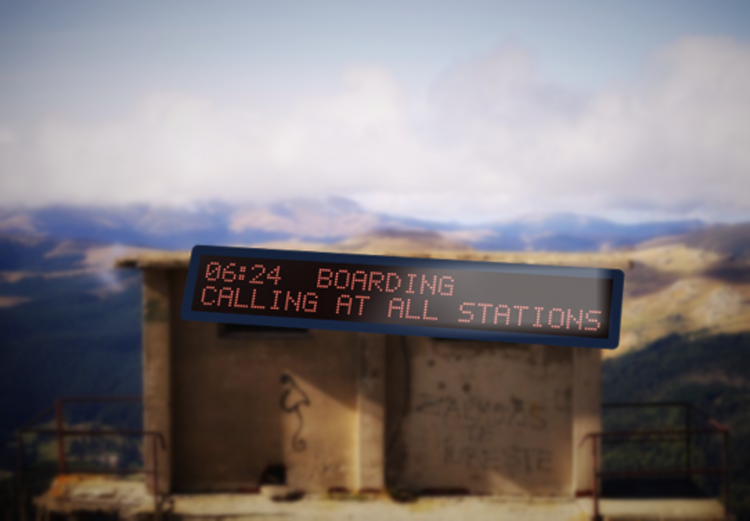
6:24
